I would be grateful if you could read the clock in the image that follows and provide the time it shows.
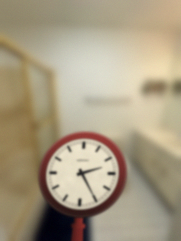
2:25
